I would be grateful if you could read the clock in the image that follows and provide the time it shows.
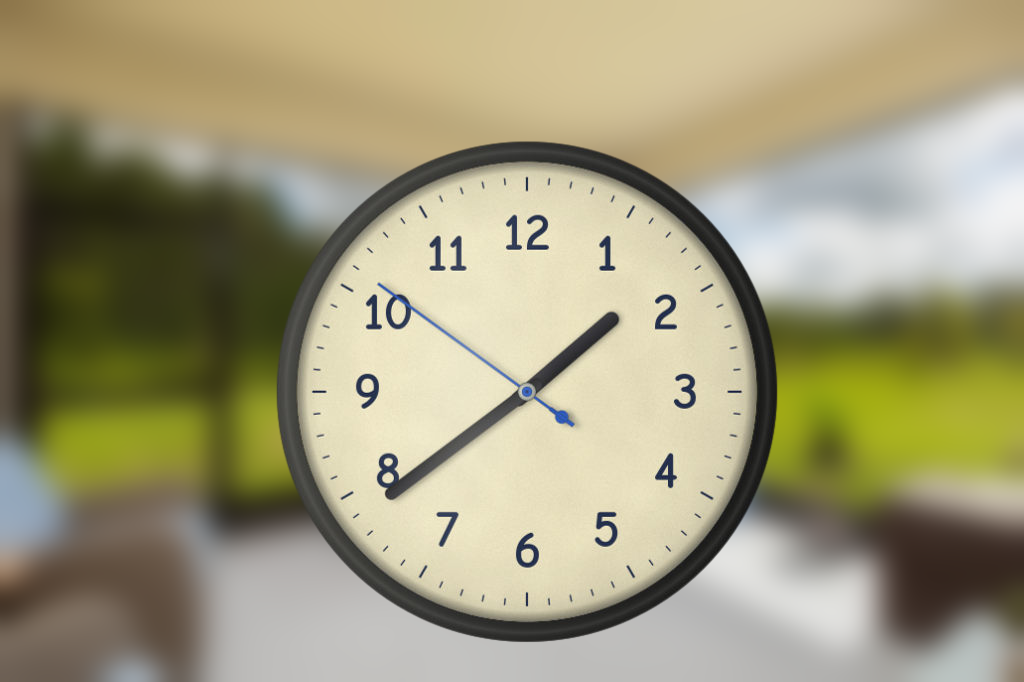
1:38:51
